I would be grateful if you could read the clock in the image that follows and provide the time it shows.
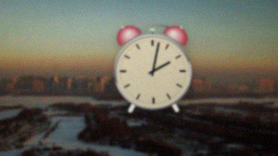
2:02
